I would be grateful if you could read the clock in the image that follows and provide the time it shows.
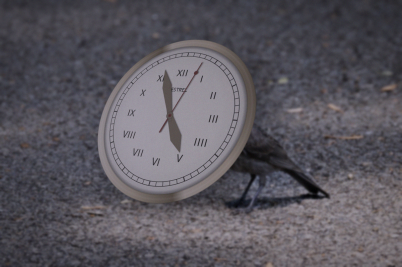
4:56:03
